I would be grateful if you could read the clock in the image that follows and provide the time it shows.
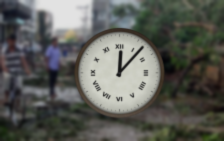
12:07
